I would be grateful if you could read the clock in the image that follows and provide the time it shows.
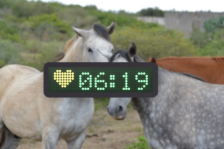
6:19
